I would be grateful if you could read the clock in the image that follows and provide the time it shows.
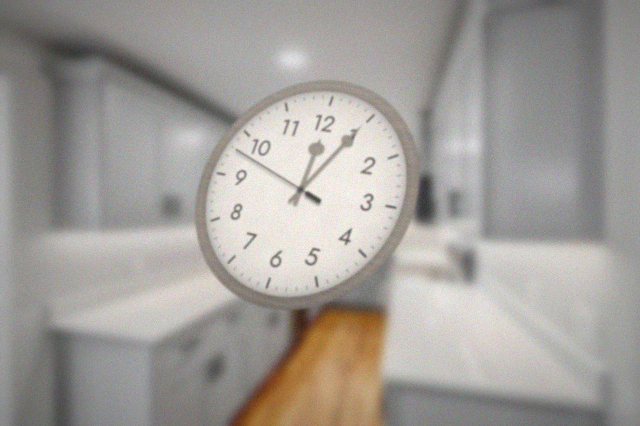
12:04:48
